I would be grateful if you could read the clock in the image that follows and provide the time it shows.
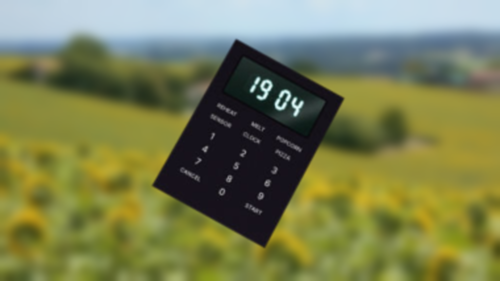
19:04
